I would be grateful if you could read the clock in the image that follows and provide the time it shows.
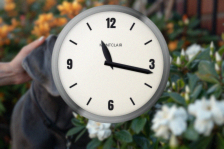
11:17
